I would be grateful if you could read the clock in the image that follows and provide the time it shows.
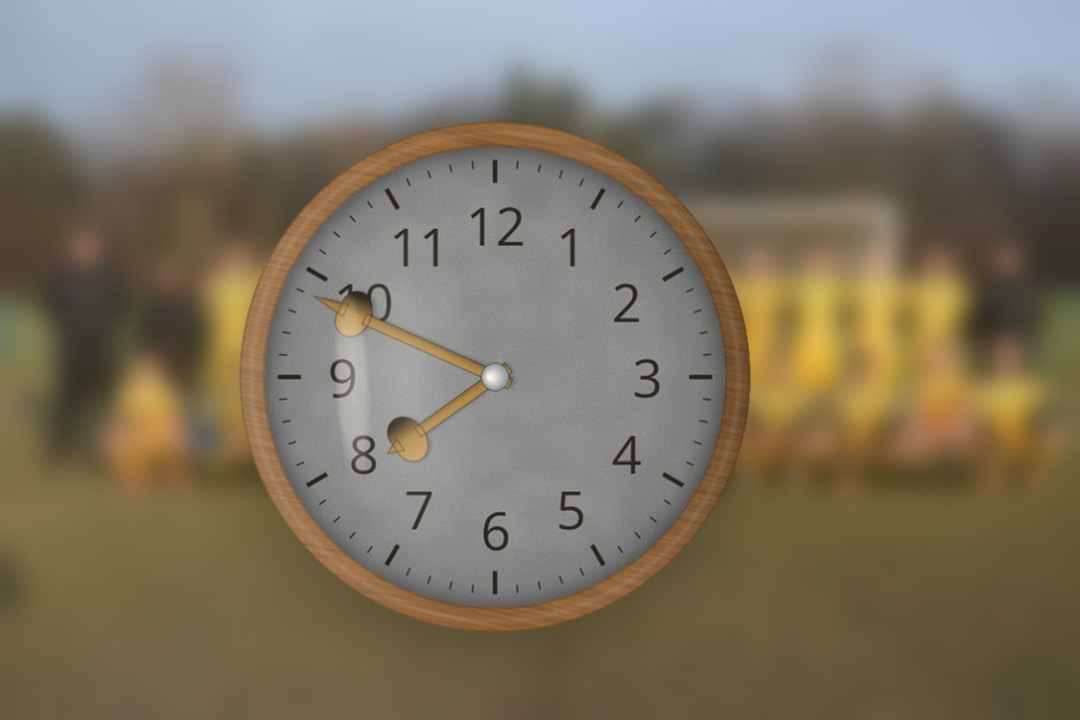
7:49
